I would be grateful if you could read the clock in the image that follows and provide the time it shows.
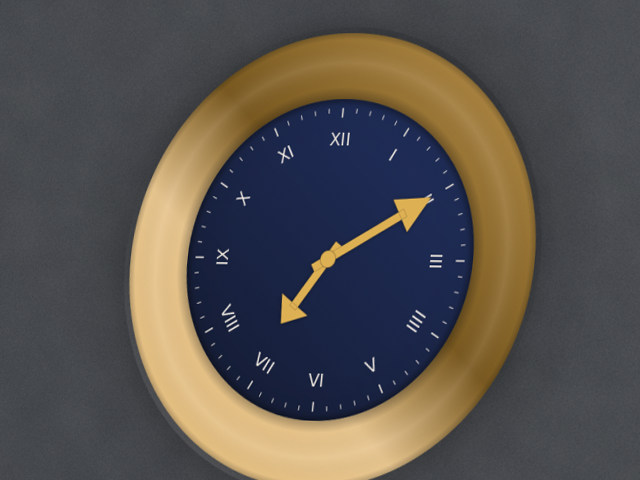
7:10
